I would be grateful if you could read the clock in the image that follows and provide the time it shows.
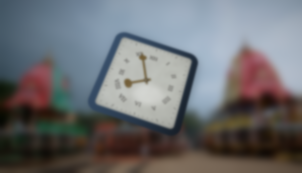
7:56
